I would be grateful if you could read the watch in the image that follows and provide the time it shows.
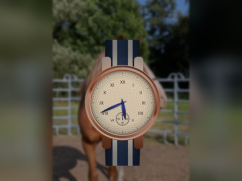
5:41
